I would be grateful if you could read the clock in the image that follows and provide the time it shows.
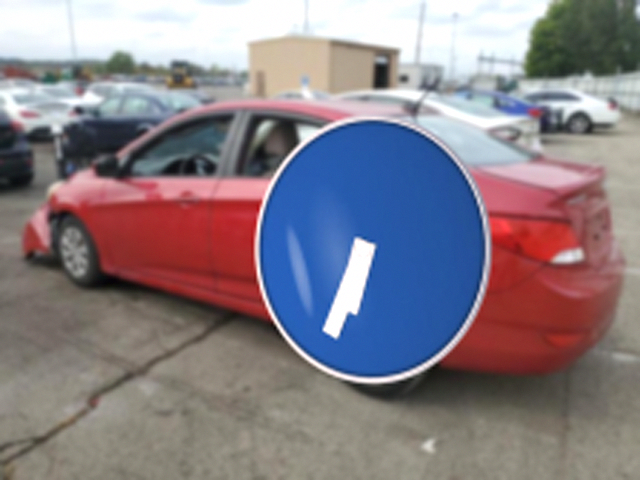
6:34
